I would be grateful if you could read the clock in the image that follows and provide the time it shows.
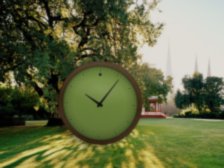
10:06
